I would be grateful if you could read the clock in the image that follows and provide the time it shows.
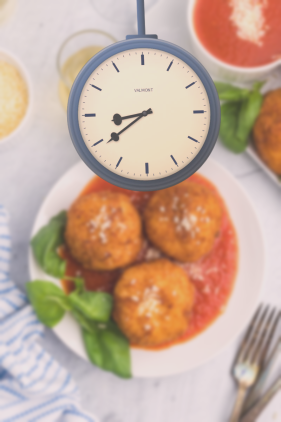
8:39
